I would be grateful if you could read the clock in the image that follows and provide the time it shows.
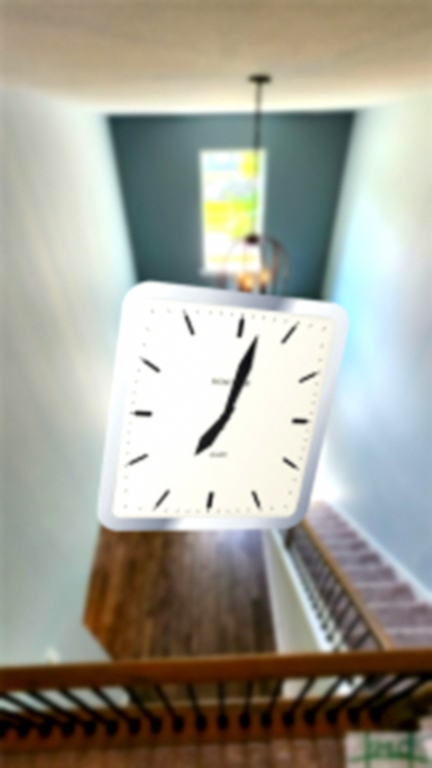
7:02
